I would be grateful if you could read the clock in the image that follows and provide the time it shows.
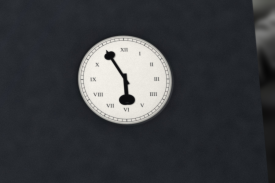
5:55
